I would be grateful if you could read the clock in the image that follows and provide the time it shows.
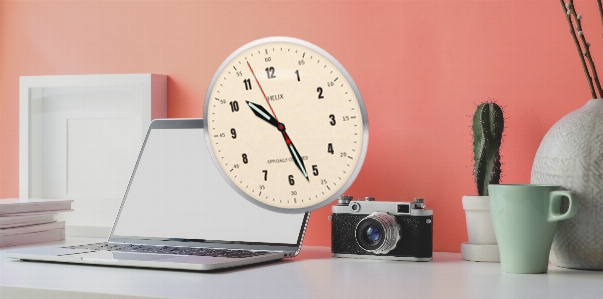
10:26:57
